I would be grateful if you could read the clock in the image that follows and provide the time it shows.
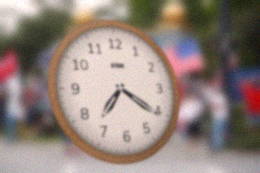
7:21
